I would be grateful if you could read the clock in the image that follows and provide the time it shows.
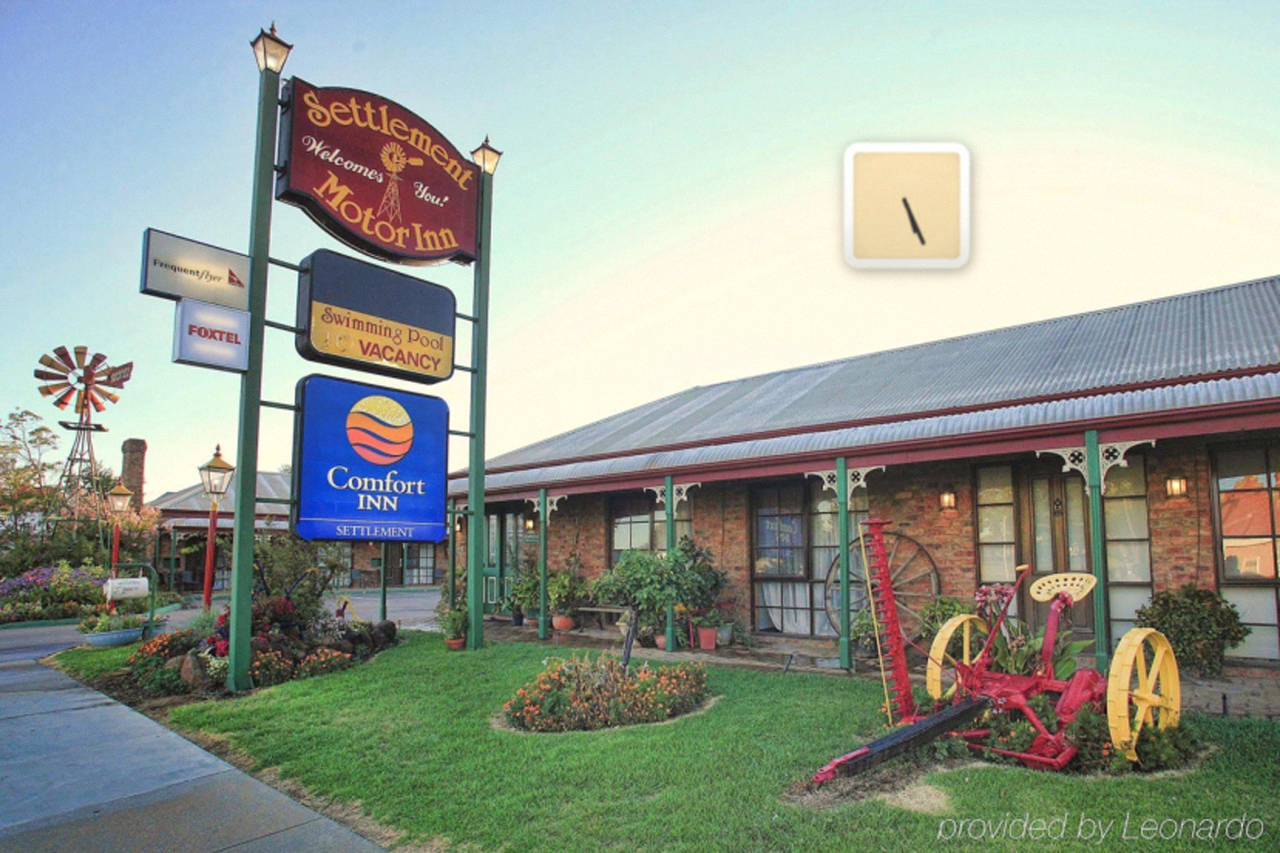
5:26
